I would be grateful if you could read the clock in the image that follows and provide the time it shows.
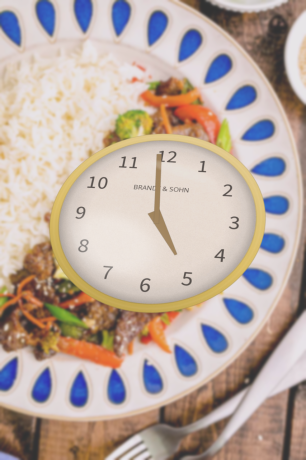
4:59
